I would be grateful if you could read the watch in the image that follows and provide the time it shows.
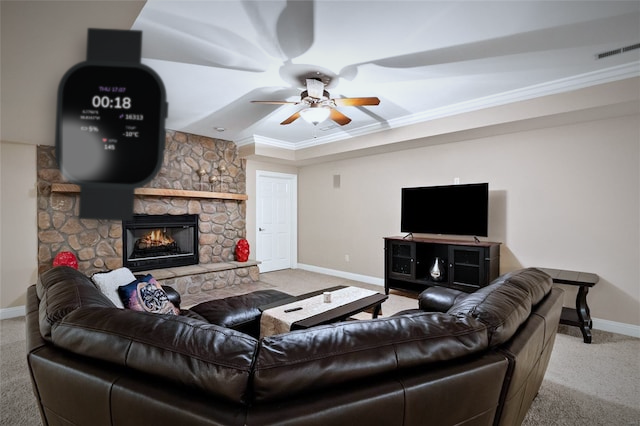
0:18
